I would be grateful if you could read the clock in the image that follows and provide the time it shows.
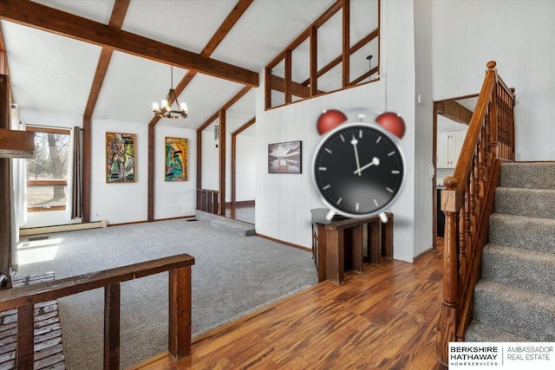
1:58
